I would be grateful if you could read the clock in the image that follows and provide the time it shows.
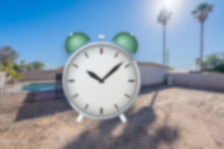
10:08
